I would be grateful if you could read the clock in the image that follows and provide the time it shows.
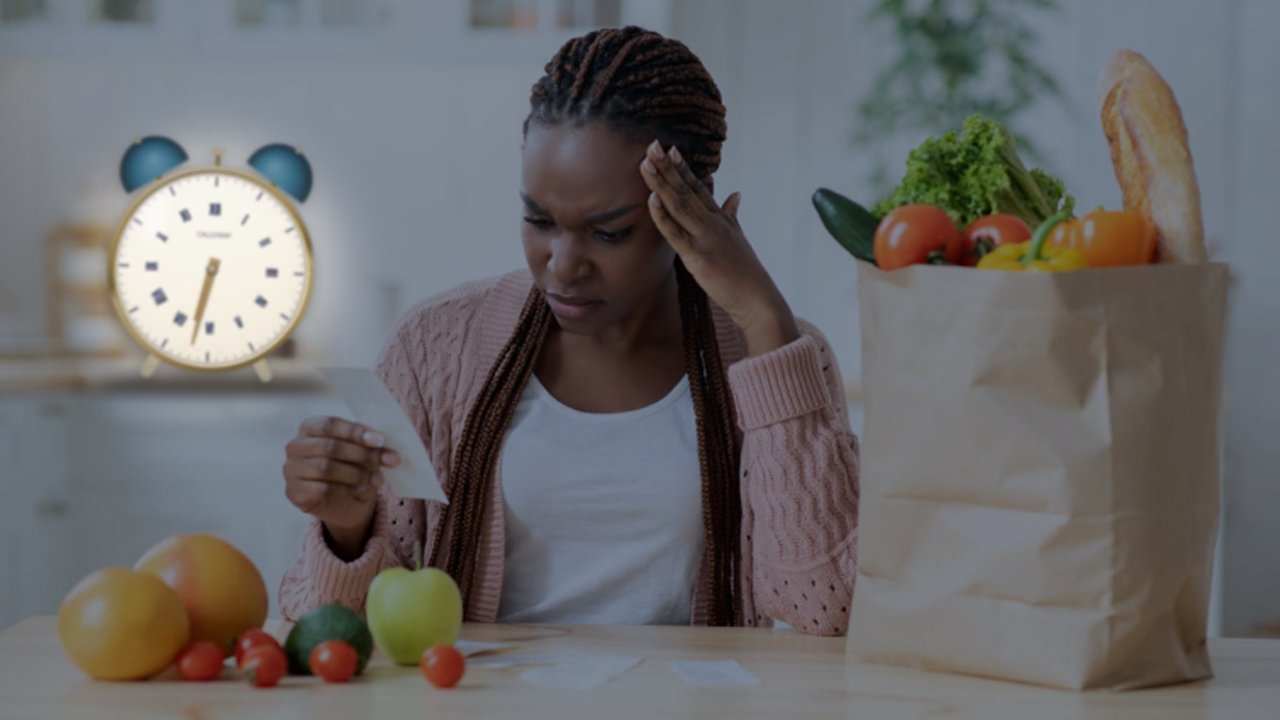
6:32
